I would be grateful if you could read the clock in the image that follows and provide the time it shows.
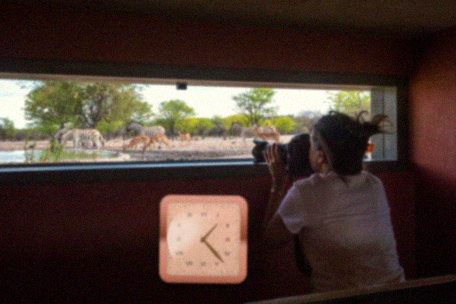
1:23
